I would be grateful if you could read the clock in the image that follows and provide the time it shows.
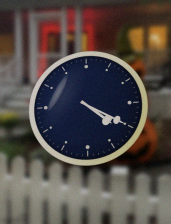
4:20
